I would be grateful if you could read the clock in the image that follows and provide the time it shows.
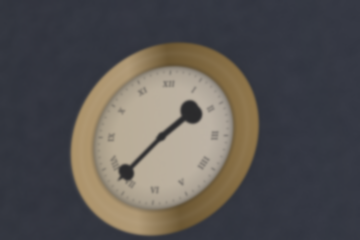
1:37
